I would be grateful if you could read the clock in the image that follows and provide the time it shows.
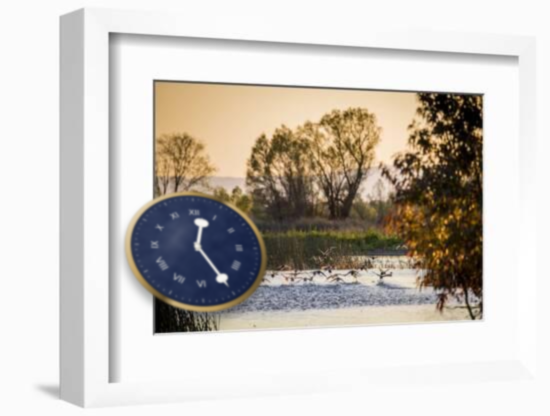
12:25
